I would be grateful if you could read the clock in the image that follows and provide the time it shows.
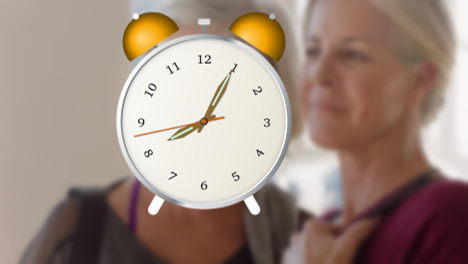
8:04:43
